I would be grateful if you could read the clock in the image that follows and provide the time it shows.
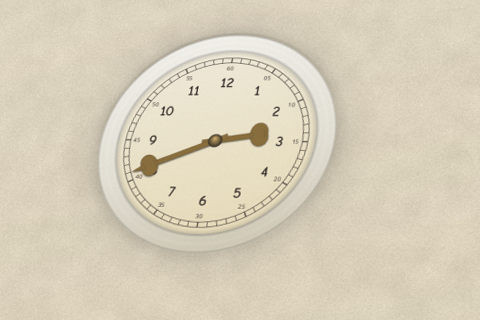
2:41
